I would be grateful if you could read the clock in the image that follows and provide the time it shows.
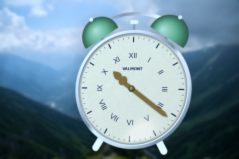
10:21
